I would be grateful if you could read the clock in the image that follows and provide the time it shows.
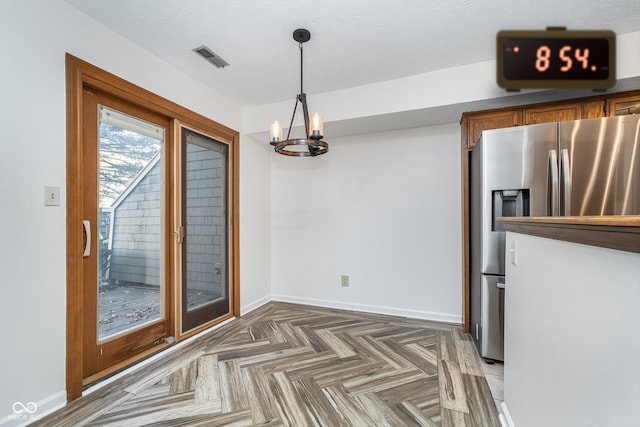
8:54
